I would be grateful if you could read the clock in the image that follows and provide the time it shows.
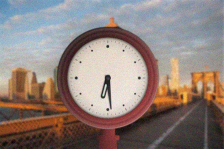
6:29
